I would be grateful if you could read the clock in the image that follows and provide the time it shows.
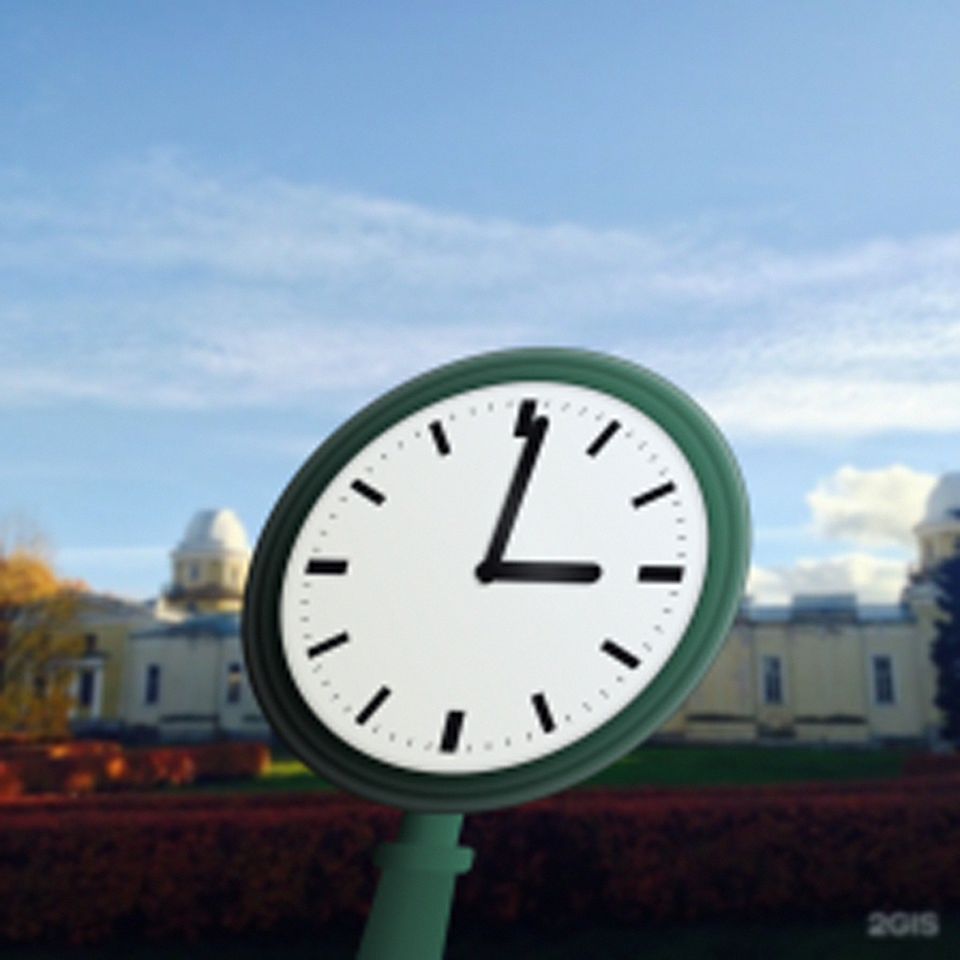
3:01
